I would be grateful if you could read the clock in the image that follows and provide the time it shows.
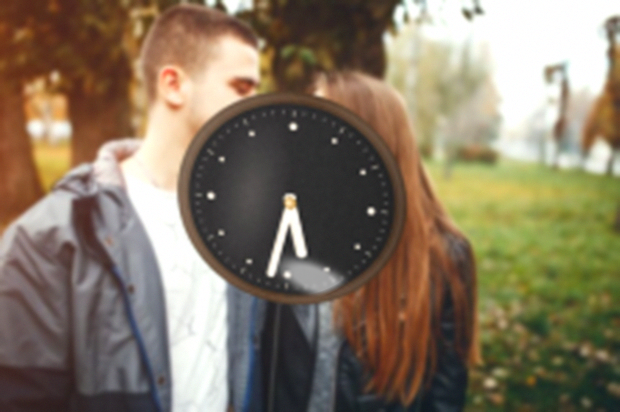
5:32
